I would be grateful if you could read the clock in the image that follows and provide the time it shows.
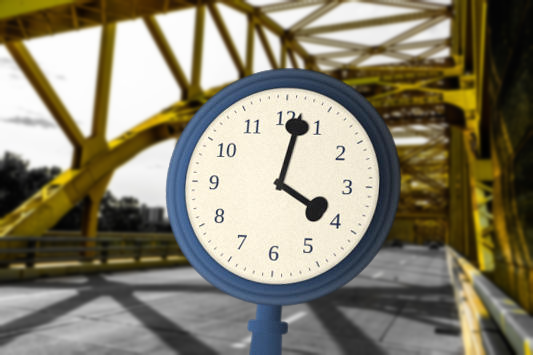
4:02
